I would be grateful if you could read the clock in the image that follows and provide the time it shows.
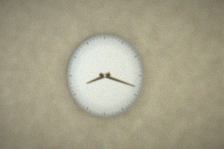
8:18
